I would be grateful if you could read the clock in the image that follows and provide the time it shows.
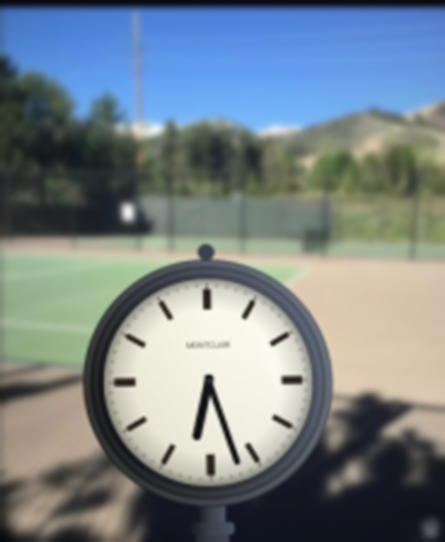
6:27
